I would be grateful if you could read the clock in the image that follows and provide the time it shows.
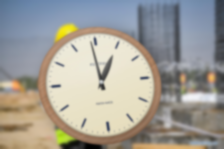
12:59
